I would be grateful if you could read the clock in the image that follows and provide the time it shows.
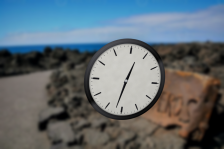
12:32
